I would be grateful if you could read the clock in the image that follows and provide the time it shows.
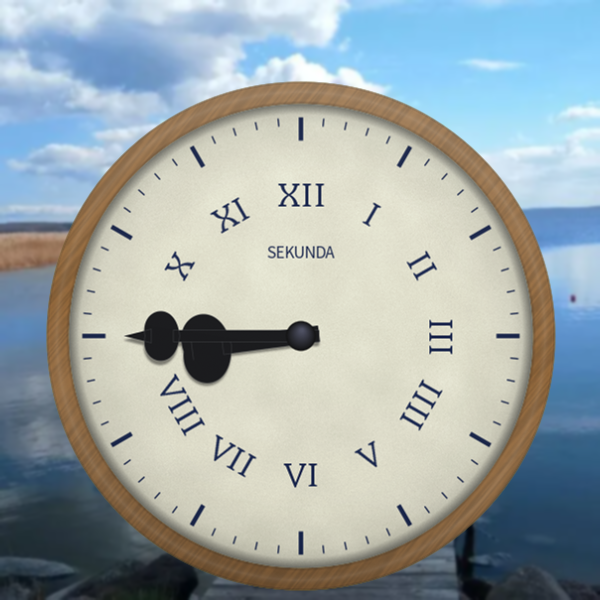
8:45
